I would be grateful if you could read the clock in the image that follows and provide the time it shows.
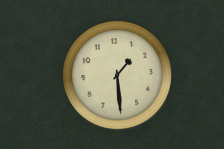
1:30
